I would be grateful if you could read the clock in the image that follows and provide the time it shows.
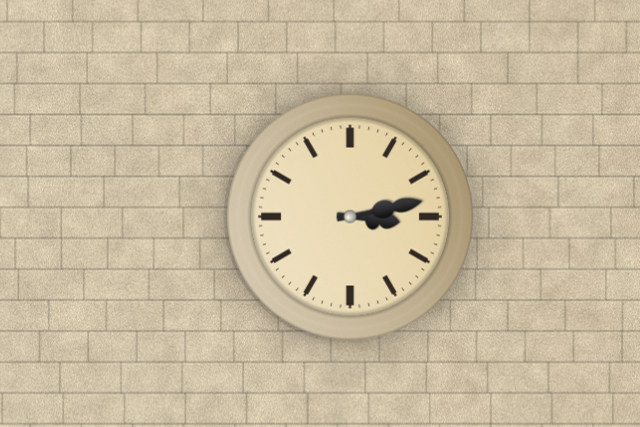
3:13
